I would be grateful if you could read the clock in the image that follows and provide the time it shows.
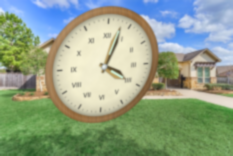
4:03
